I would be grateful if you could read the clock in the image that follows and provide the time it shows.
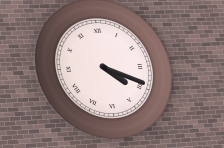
4:19
